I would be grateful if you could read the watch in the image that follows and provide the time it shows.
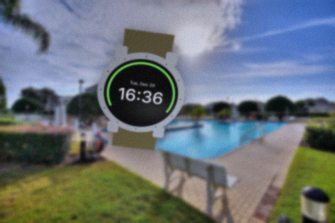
16:36
